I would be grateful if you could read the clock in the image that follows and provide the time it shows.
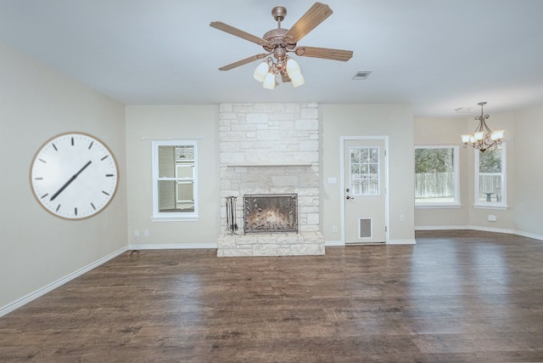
1:38
